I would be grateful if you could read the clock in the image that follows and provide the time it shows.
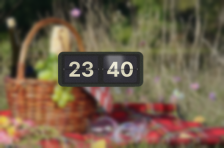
23:40
